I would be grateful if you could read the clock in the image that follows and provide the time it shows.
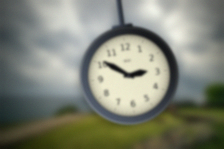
2:51
